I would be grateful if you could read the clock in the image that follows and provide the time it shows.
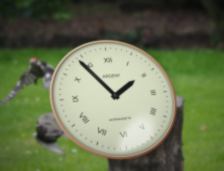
1:54
